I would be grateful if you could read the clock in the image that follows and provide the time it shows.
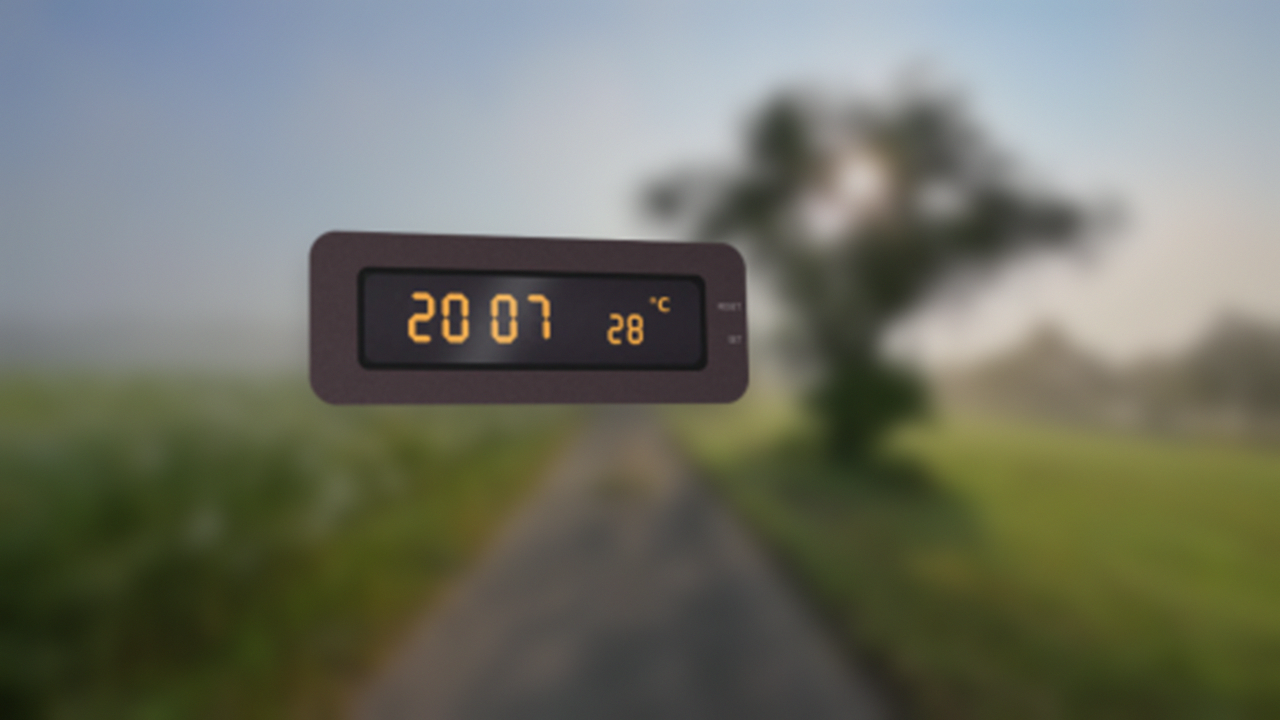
20:07
